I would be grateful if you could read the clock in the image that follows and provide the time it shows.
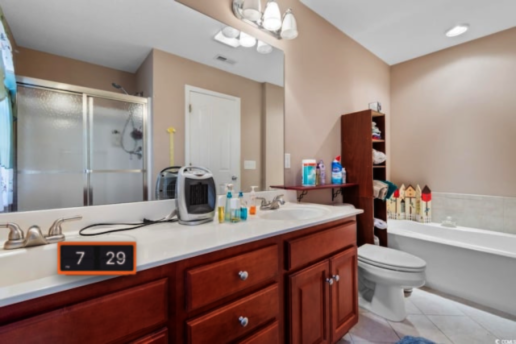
7:29
